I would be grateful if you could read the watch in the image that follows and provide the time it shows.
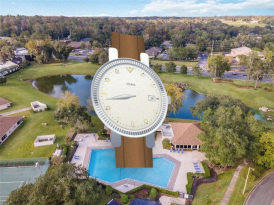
8:43
